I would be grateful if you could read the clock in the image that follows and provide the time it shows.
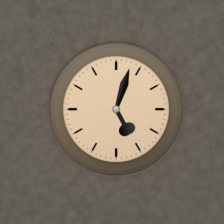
5:03
